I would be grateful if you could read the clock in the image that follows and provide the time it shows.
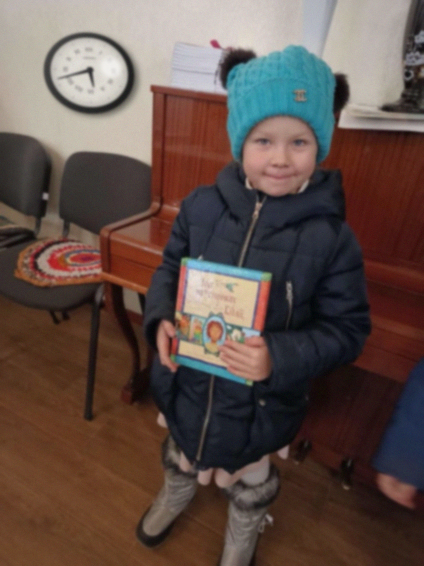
5:42
